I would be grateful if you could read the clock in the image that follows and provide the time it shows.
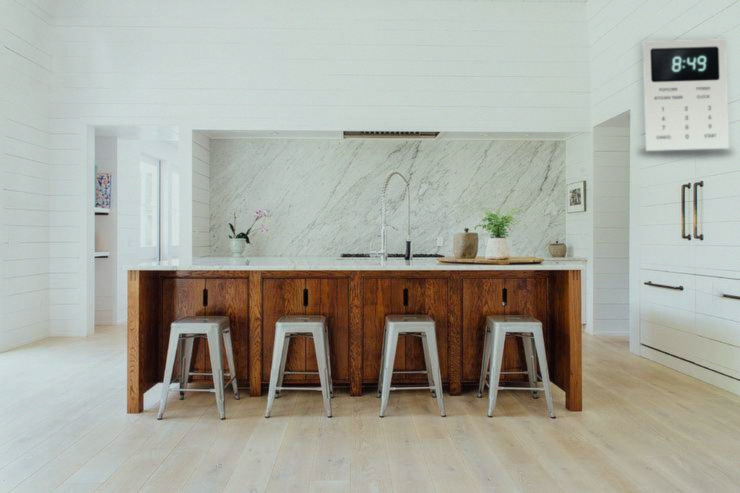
8:49
